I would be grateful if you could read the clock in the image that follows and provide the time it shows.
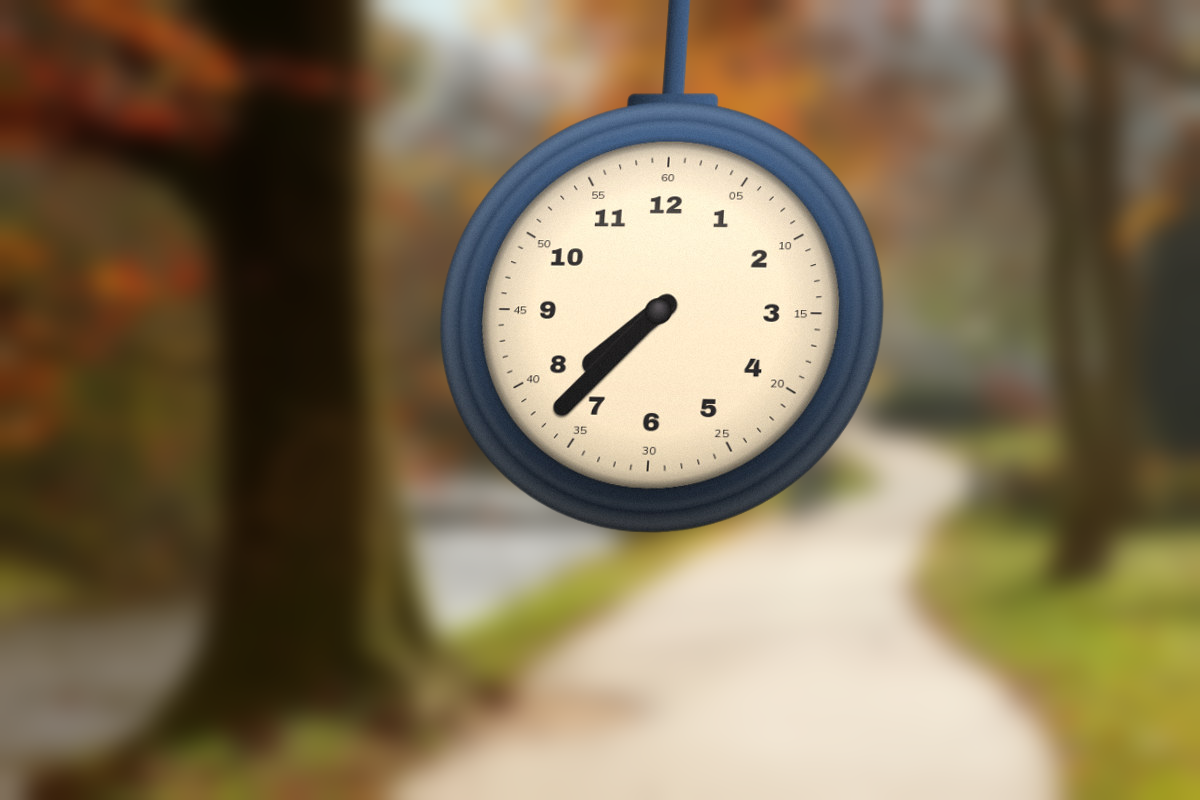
7:37
